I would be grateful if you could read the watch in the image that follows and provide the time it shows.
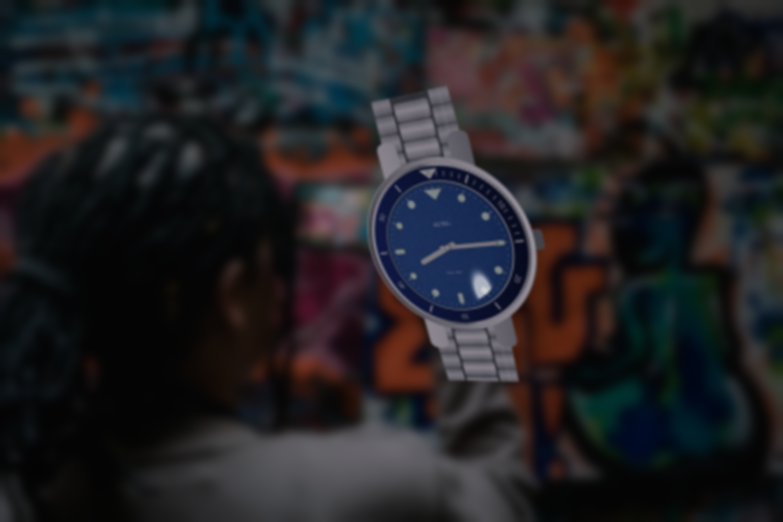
8:15
